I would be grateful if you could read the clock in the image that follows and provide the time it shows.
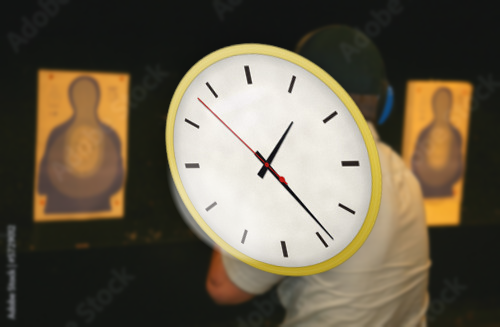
1:23:53
